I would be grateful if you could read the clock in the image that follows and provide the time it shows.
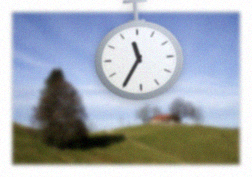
11:35
